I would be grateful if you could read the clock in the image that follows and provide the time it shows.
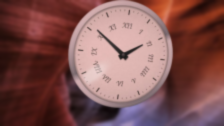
1:51
